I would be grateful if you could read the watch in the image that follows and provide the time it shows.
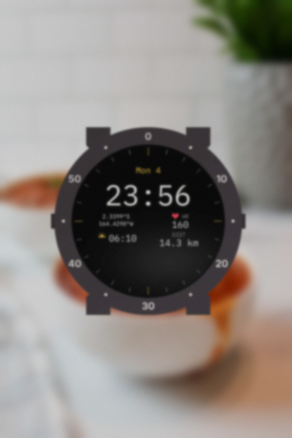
23:56
